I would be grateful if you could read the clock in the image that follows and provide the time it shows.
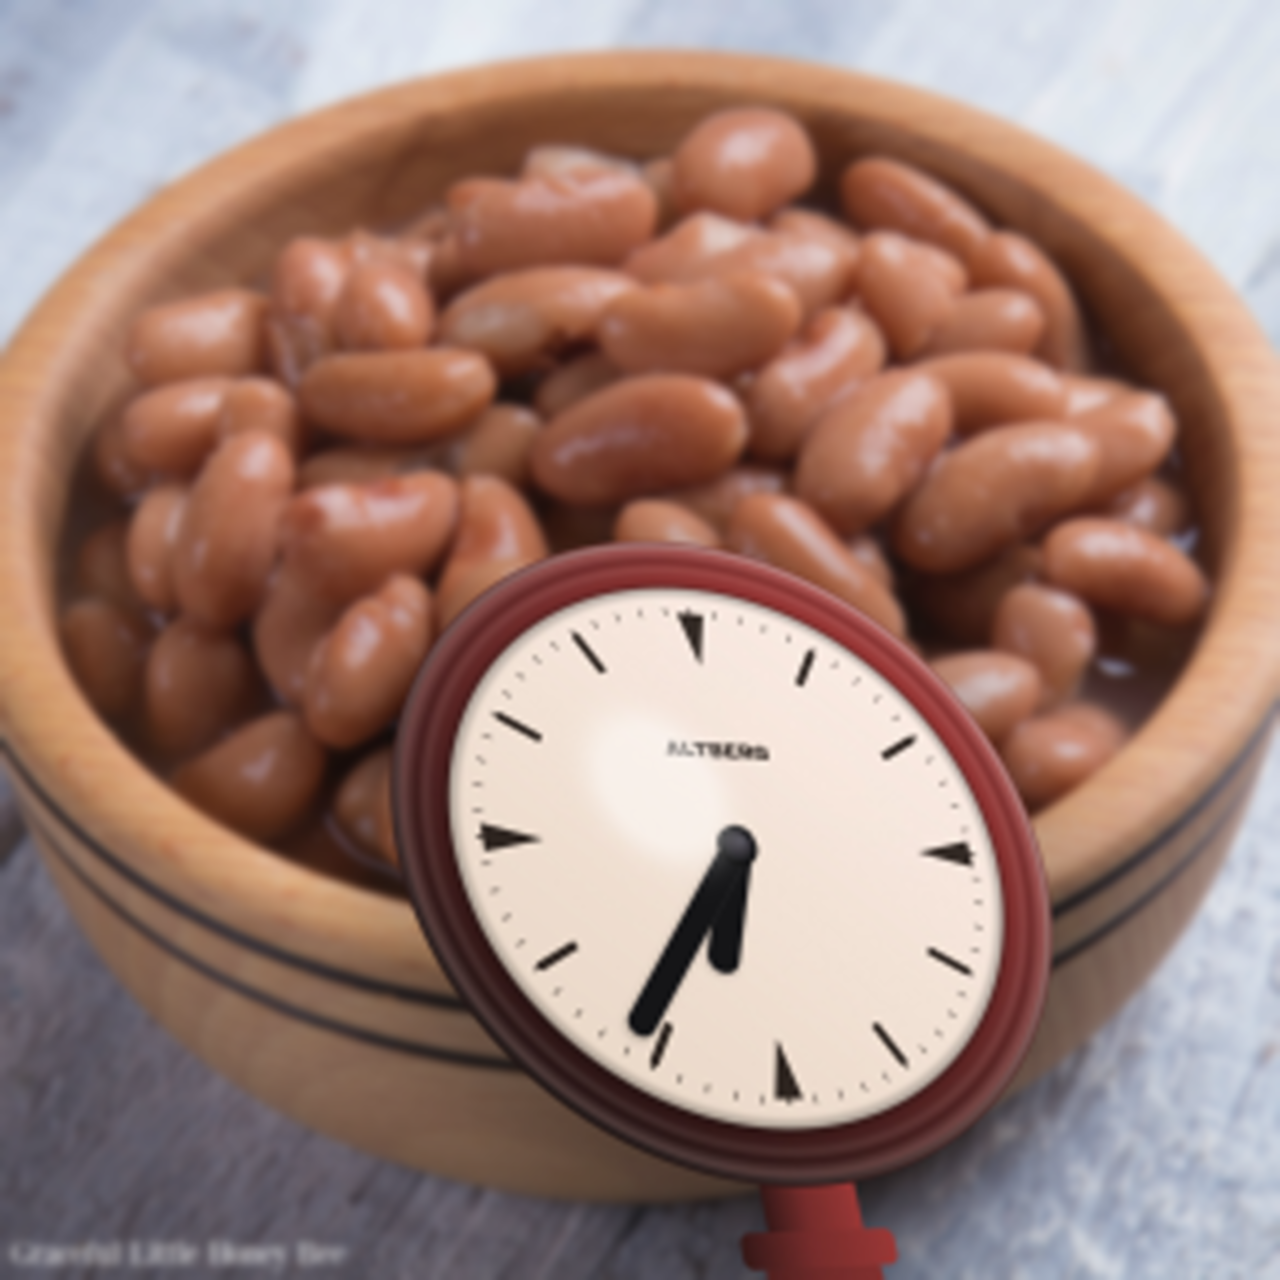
6:36
